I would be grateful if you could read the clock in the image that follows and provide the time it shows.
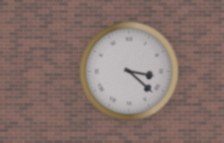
3:22
